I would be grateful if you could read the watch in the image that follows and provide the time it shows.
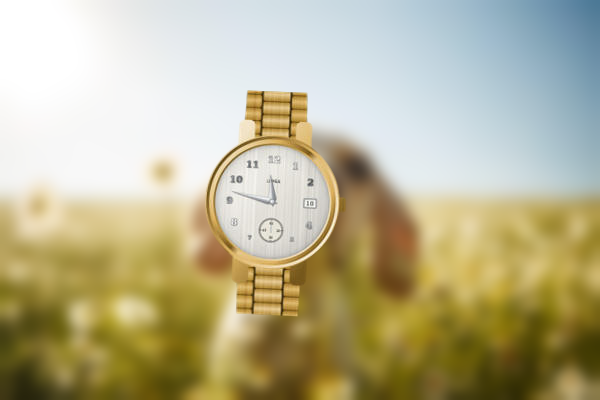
11:47
